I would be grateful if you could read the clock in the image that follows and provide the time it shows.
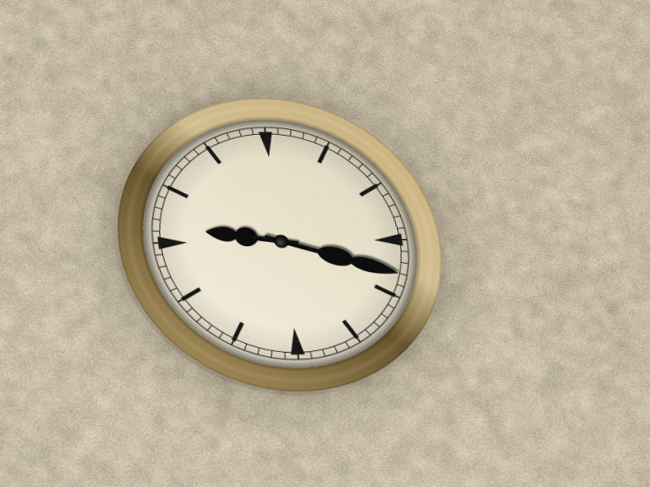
9:18
